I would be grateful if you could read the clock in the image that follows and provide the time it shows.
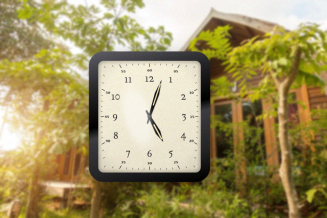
5:03
